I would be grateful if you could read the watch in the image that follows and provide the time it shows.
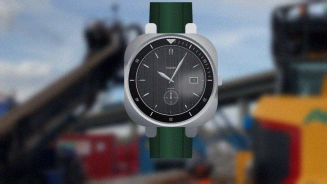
10:05
